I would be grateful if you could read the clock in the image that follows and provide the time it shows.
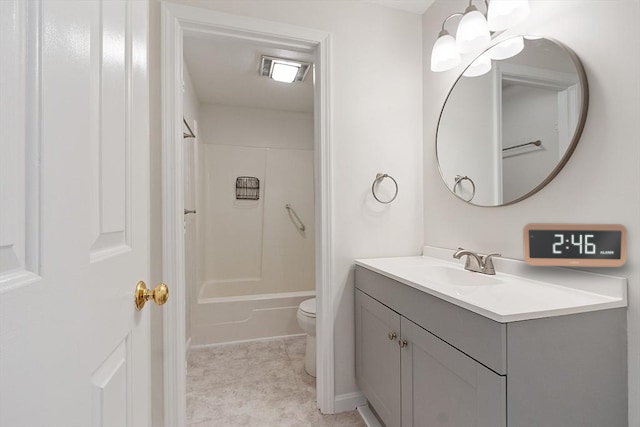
2:46
